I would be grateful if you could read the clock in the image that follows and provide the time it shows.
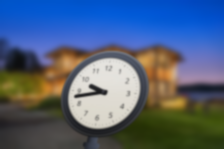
9:43
